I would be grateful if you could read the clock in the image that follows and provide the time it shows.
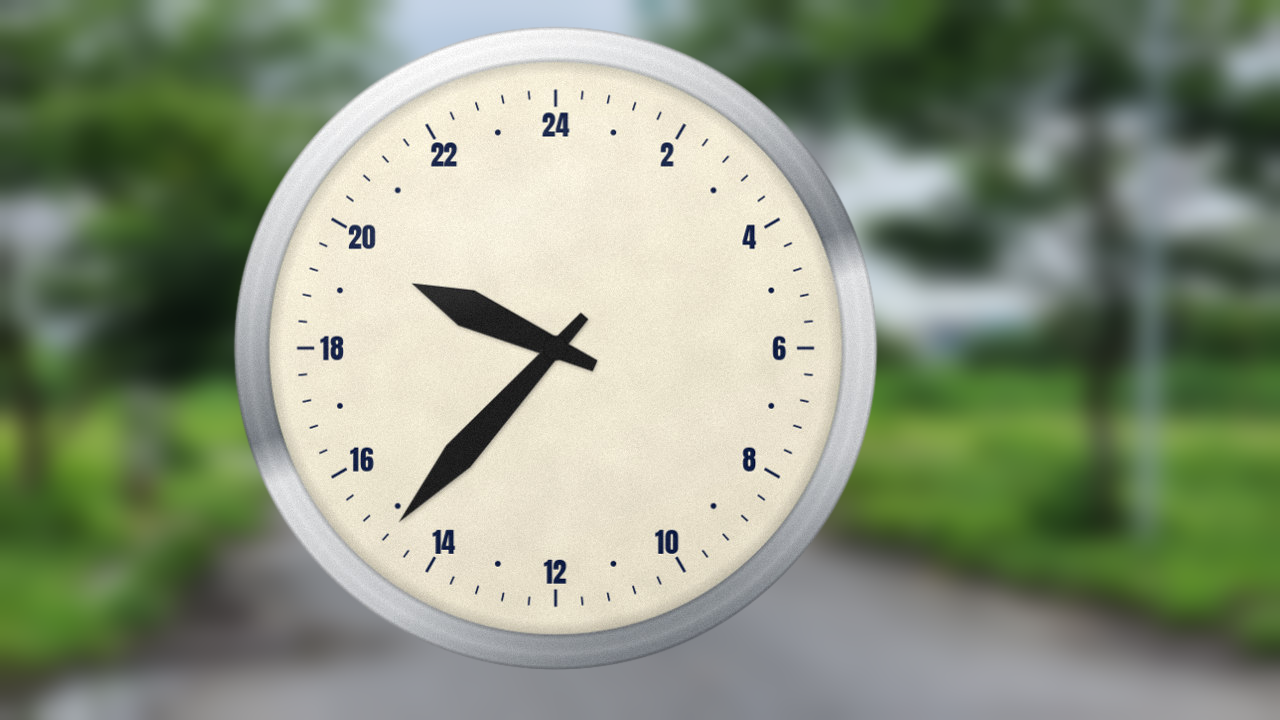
19:37
